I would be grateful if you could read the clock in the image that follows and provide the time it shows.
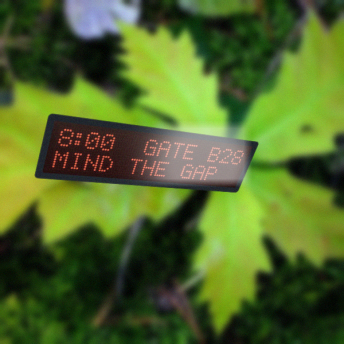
8:00
